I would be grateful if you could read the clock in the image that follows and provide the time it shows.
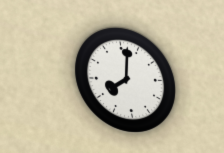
8:02
